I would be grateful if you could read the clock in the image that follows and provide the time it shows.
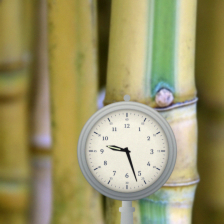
9:27
